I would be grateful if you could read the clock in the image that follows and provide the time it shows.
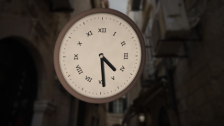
4:29
